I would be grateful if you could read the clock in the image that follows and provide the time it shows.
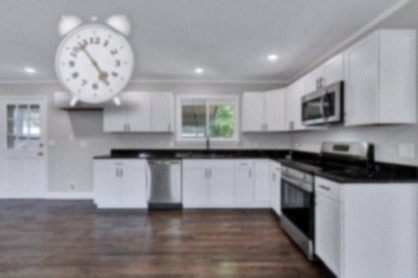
4:54
